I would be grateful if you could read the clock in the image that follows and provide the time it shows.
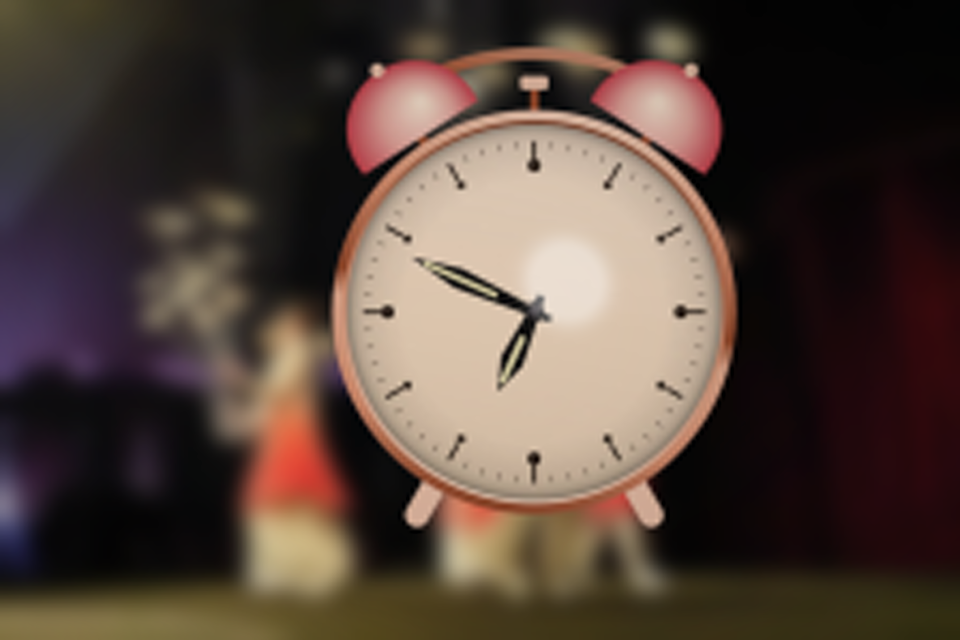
6:49
